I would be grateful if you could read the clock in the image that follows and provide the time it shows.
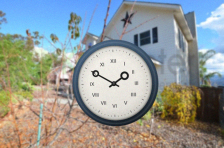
1:50
